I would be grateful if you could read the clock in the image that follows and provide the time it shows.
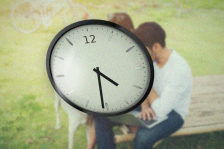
4:31
